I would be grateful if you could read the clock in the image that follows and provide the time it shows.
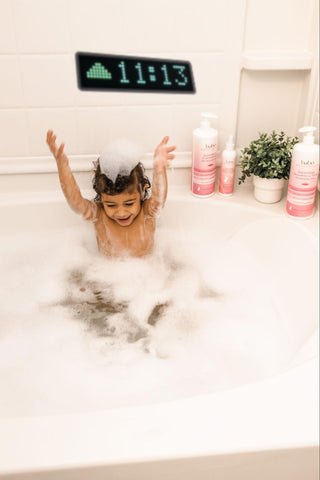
11:13
